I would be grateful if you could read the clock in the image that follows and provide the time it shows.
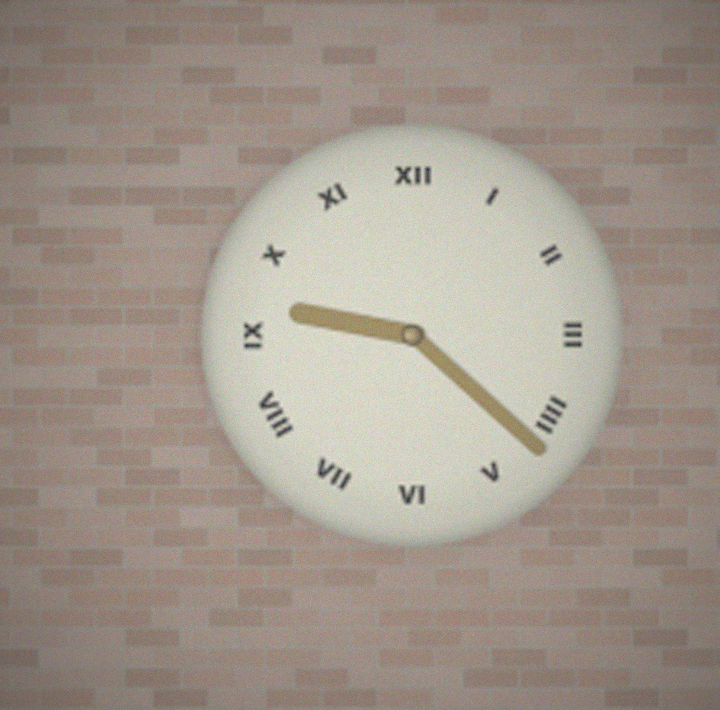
9:22
